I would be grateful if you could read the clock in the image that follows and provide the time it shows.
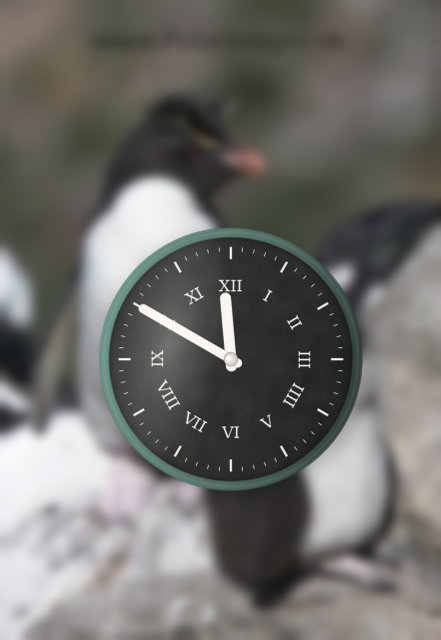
11:50
